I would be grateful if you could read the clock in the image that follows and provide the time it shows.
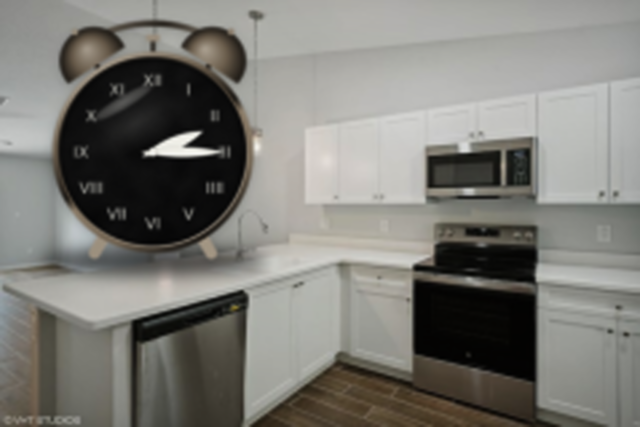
2:15
